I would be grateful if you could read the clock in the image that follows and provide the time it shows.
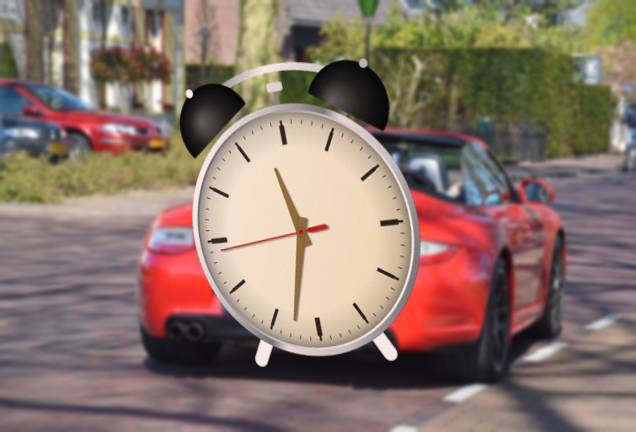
11:32:44
